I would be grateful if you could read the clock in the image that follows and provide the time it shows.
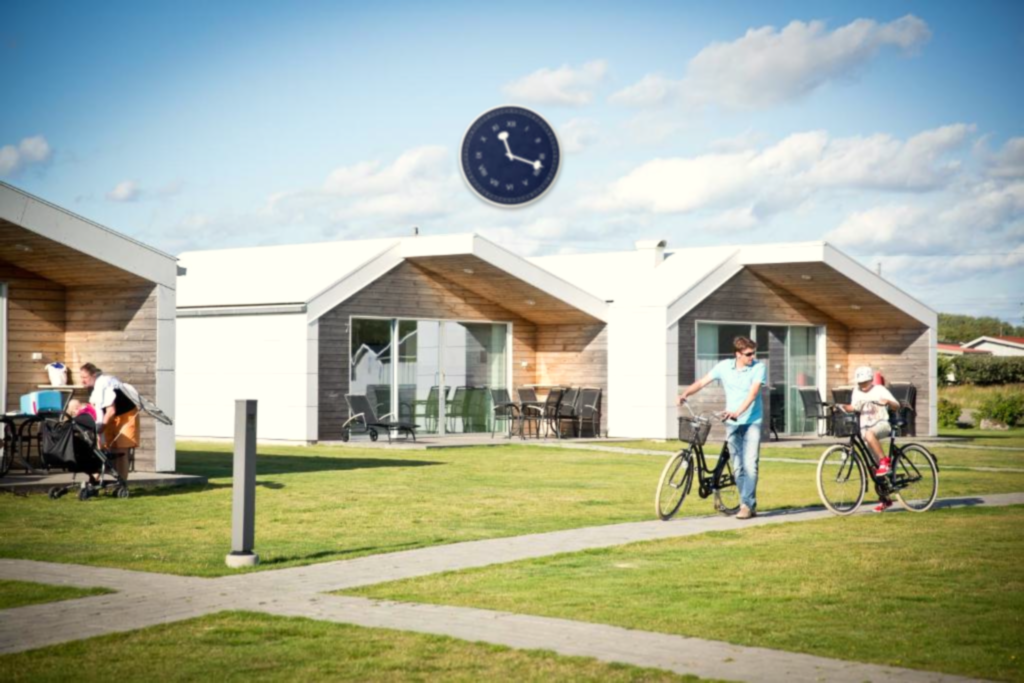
11:18
